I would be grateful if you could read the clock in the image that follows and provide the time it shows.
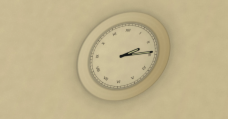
2:14
